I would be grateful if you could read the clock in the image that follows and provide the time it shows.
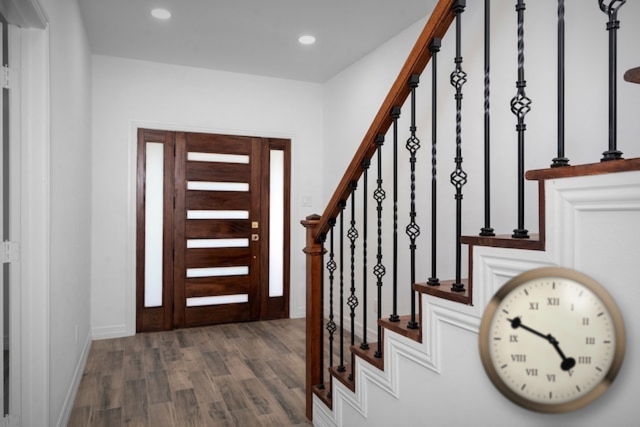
4:49
